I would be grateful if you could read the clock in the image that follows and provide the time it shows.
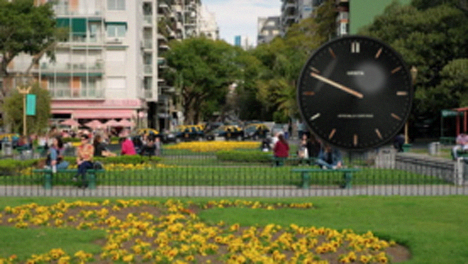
9:49
